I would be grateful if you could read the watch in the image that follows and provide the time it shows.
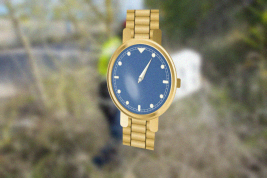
1:05
